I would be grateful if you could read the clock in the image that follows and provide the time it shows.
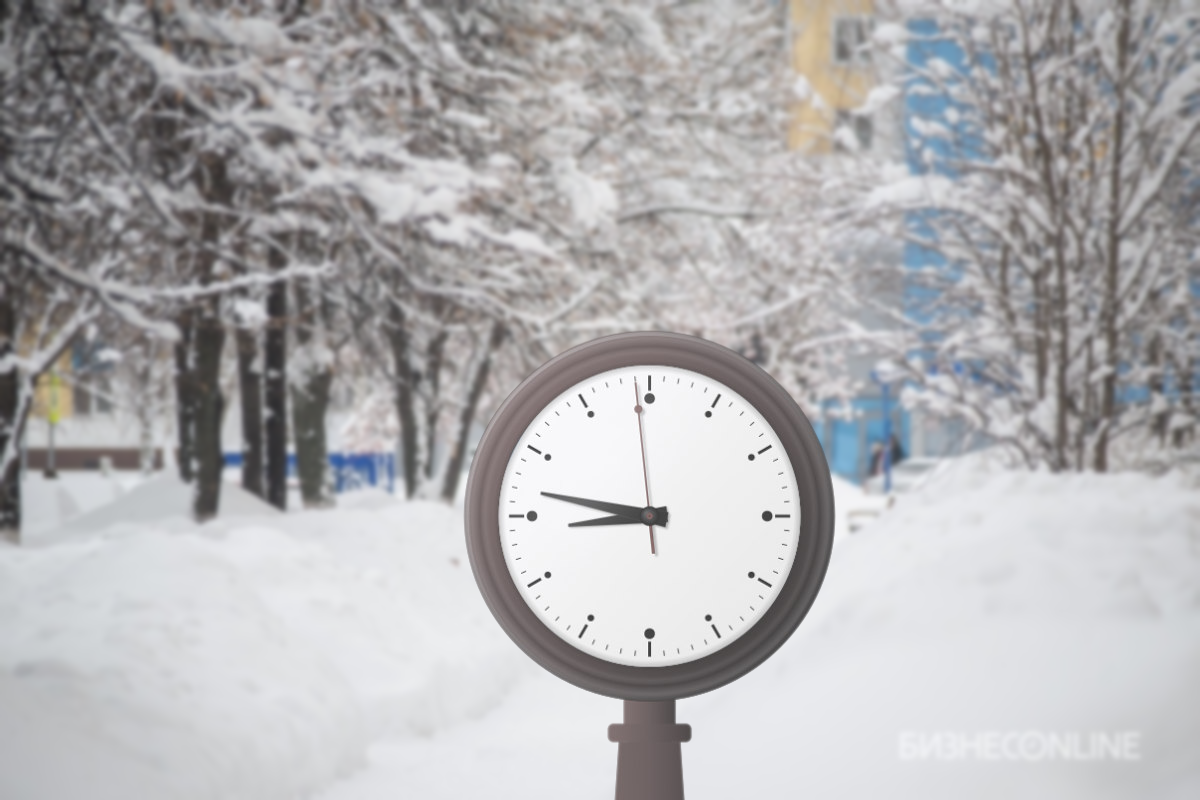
8:46:59
